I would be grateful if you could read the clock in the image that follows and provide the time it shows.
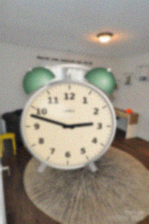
2:48
